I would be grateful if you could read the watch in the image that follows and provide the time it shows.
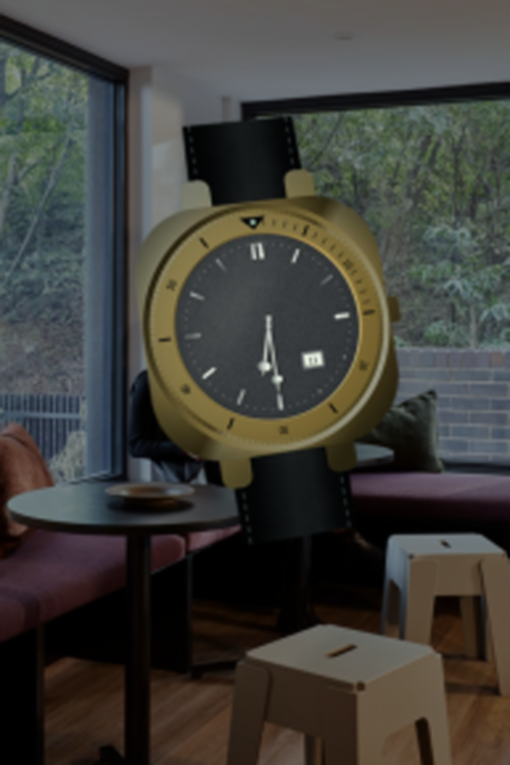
6:30
